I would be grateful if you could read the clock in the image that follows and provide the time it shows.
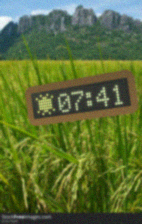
7:41
